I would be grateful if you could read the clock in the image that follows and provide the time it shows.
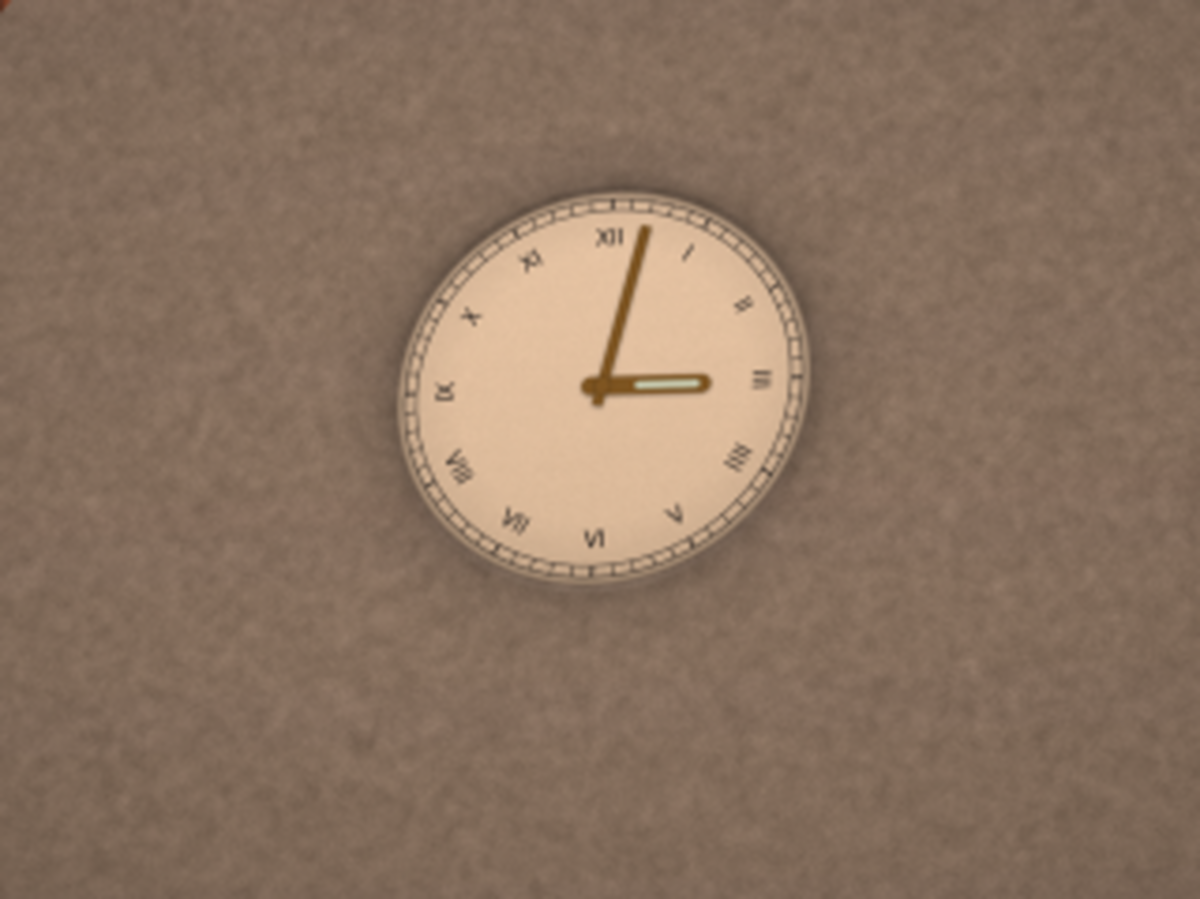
3:02
